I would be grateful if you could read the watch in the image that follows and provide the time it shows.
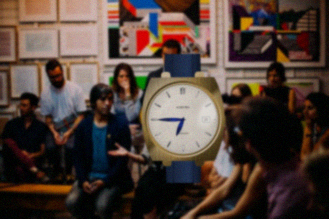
6:45
